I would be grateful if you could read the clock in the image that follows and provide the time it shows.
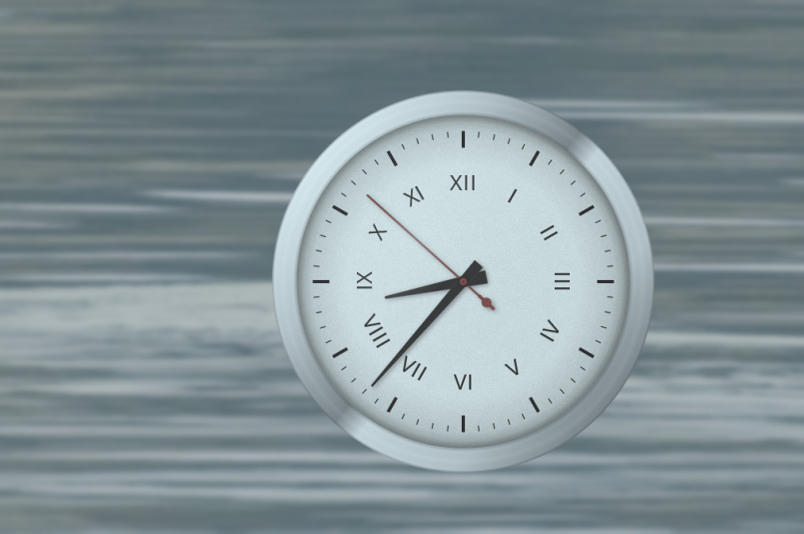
8:36:52
